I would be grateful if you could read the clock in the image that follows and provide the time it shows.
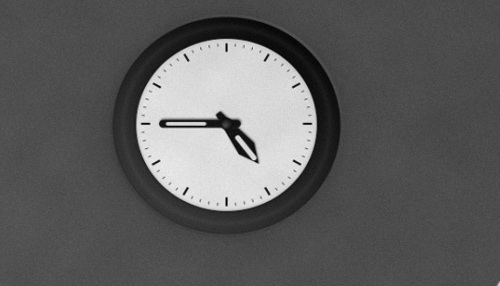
4:45
